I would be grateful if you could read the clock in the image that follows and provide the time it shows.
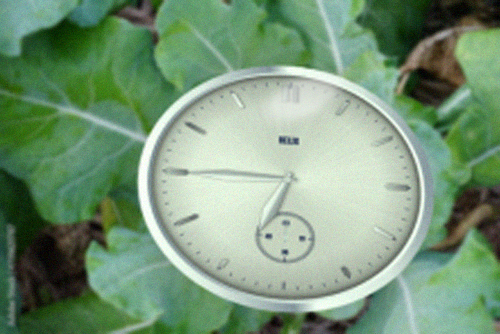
6:45
